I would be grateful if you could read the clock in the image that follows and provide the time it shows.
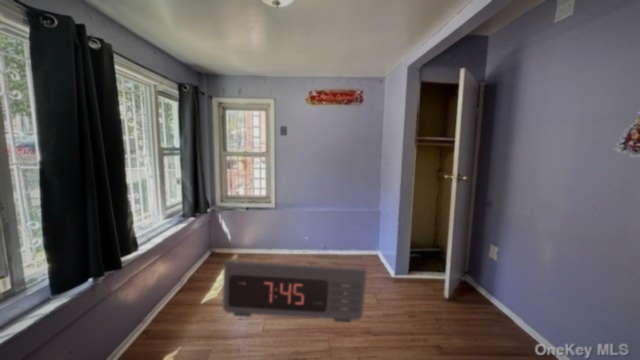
7:45
